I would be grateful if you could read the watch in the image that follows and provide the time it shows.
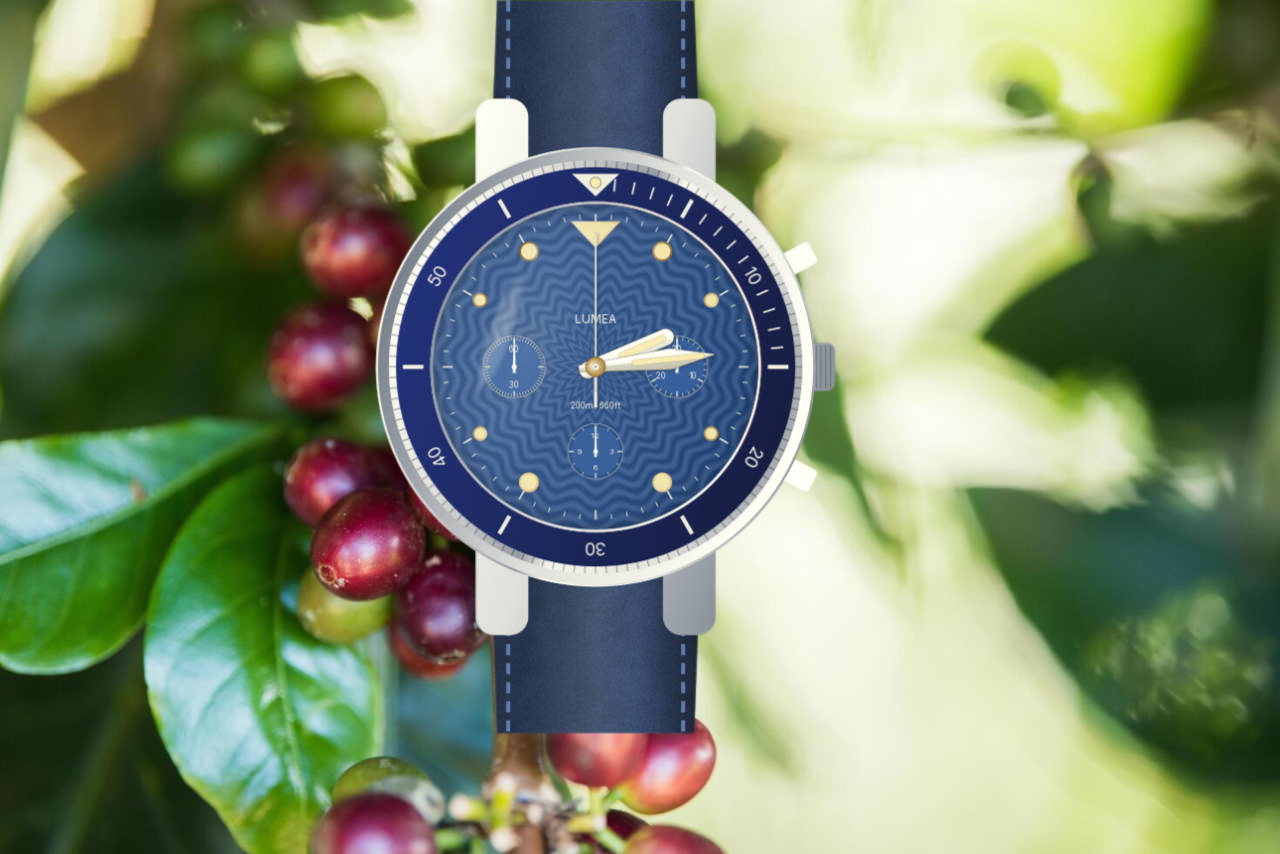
2:14
